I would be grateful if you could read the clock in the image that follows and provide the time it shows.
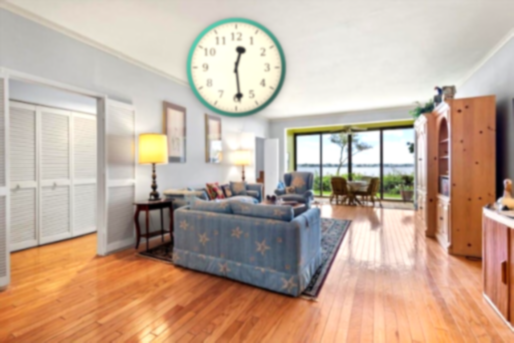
12:29
